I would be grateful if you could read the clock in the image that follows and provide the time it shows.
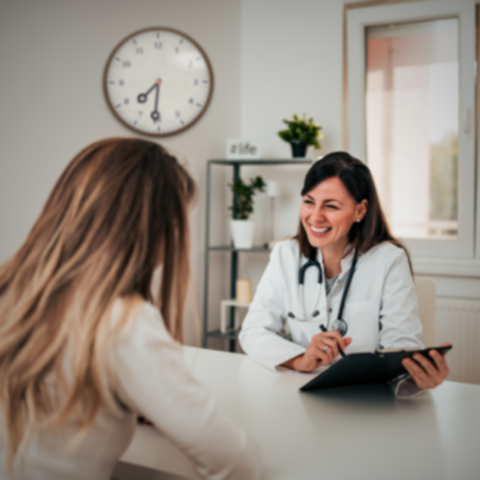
7:31
